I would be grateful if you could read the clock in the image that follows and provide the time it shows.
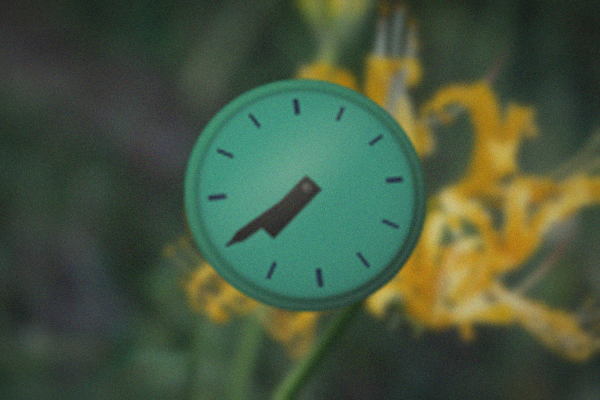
7:40
